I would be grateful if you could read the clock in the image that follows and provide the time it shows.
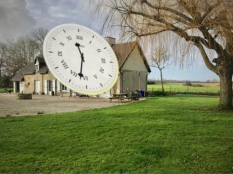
11:32
